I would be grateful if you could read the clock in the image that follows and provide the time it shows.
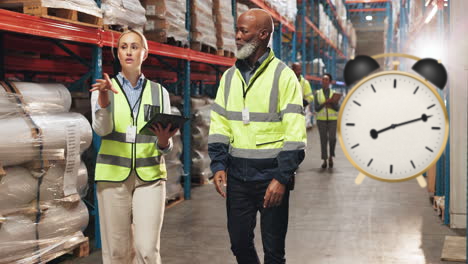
8:12
